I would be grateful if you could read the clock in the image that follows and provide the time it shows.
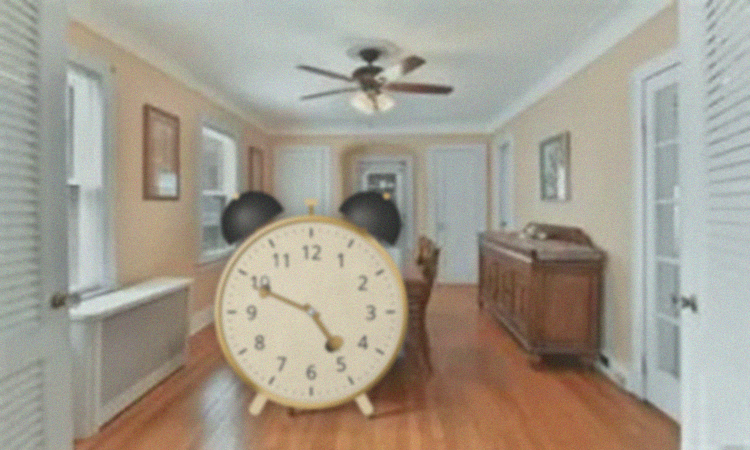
4:49
